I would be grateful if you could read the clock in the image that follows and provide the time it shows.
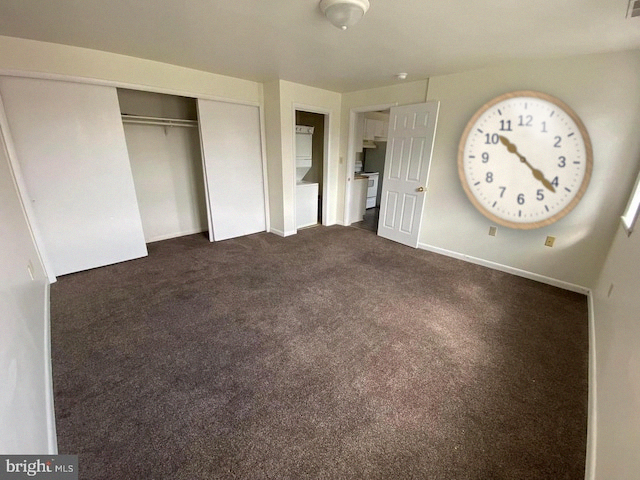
10:22
